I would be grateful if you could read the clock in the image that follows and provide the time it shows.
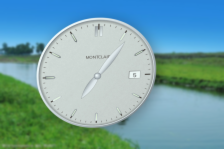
7:06
